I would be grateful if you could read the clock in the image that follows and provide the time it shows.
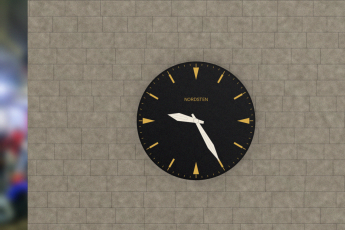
9:25
